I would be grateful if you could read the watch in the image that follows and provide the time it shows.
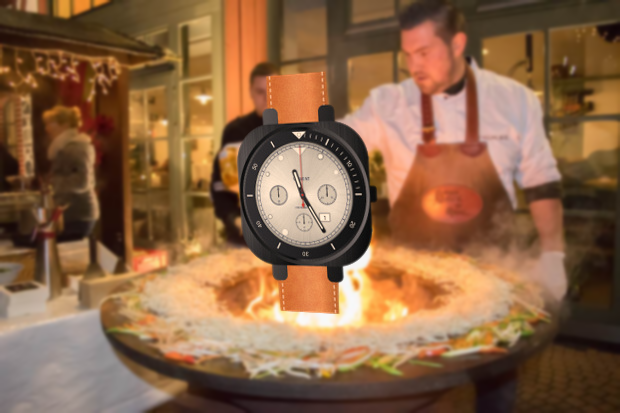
11:25
